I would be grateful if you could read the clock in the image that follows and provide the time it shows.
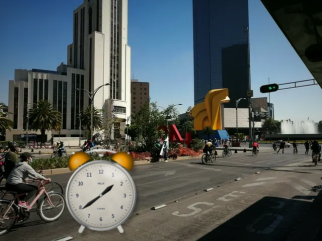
1:39
